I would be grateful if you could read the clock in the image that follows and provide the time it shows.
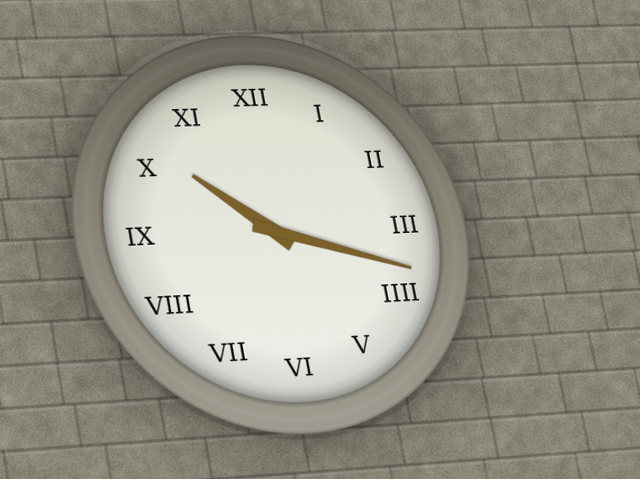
10:18
